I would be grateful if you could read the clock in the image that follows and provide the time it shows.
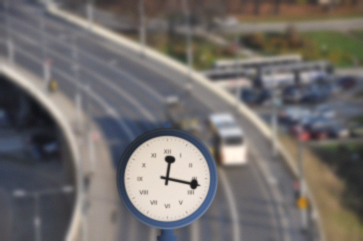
12:17
